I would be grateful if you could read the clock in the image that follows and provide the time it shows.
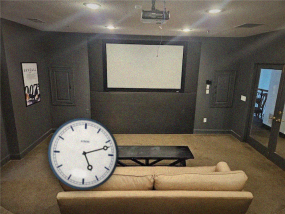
5:12
